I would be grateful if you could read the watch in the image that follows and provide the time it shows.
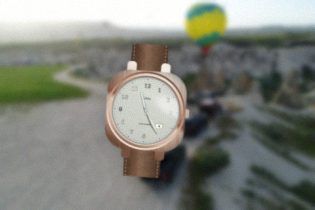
11:25
